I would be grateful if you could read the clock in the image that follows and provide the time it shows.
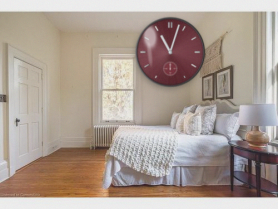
11:03
